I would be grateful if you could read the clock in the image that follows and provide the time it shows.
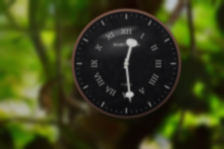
12:29
